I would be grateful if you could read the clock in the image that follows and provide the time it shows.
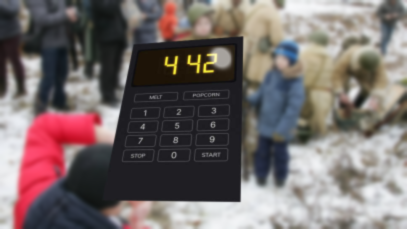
4:42
